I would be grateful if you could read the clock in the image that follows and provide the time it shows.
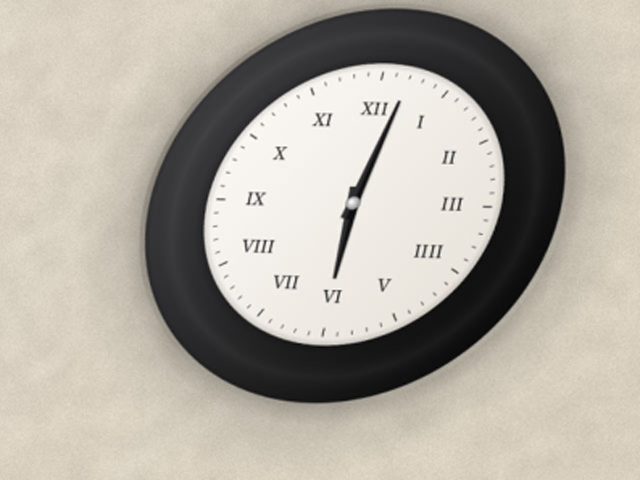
6:02
